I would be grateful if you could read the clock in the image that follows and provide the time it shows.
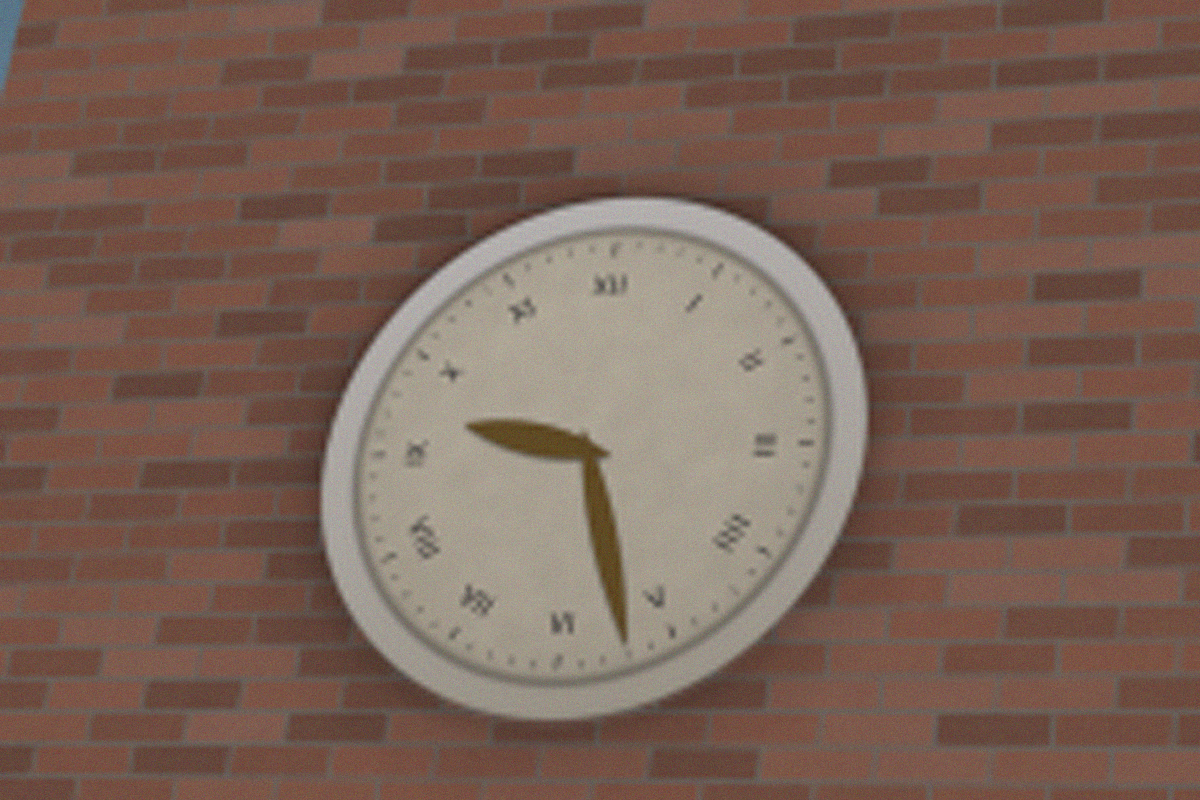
9:27
